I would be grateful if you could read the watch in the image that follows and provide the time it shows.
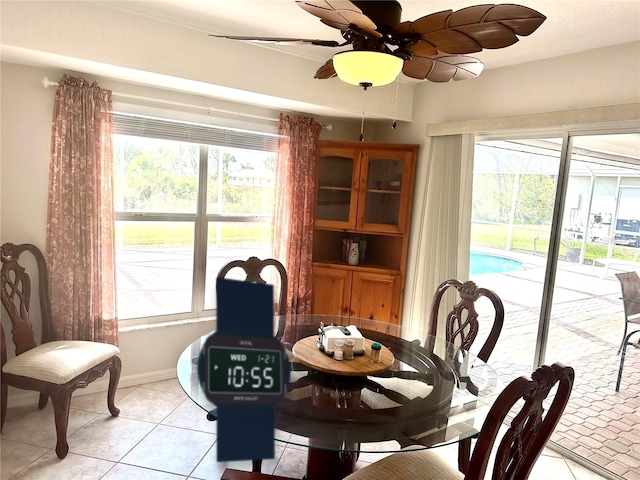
10:55
